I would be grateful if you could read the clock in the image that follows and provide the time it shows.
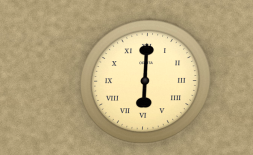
6:00
